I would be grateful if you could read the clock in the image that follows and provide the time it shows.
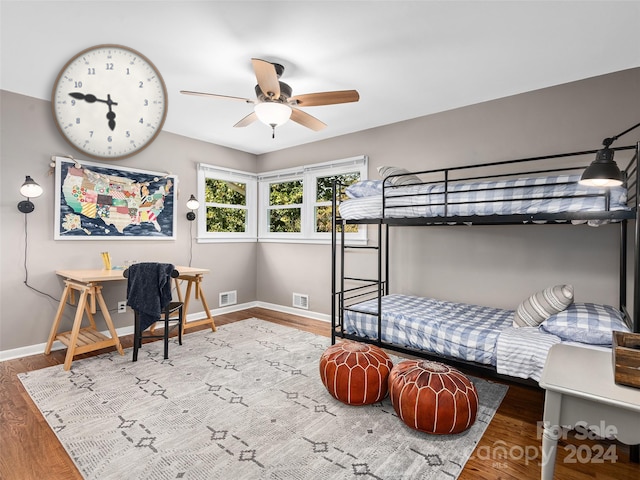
5:47
